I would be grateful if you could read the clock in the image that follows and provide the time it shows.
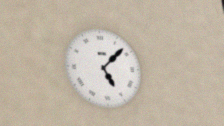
5:08
